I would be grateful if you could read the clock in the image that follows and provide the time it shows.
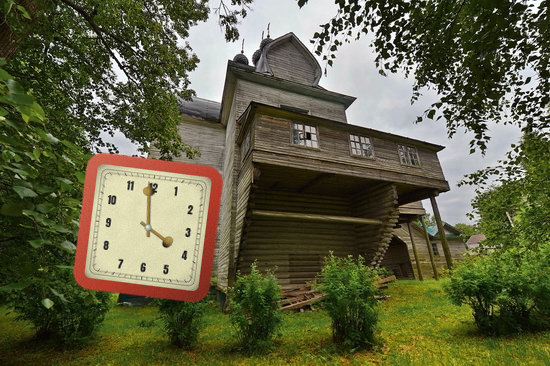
3:59
